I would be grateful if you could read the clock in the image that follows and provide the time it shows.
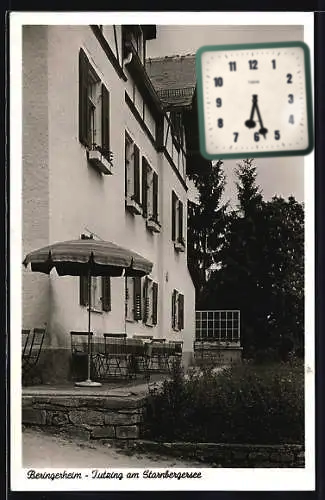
6:28
